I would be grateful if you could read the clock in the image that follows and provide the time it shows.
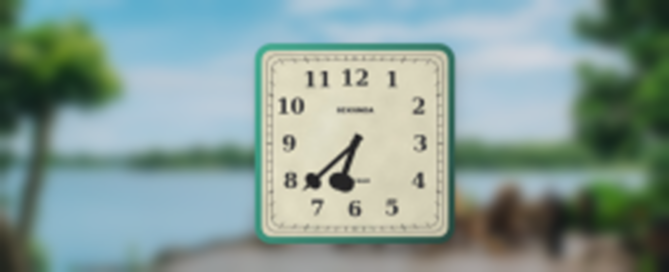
6:38
